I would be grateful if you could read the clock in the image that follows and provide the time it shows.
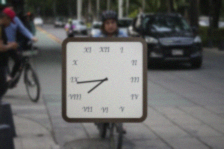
7:44
